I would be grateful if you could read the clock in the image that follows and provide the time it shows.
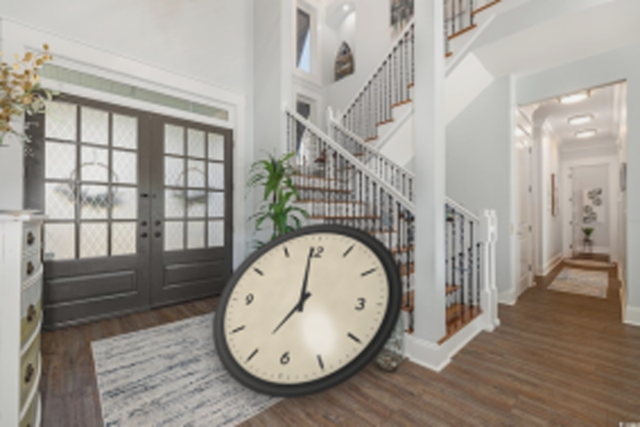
6:59
